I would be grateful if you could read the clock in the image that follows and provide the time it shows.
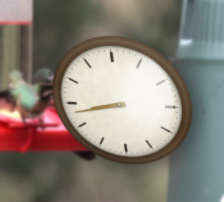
8:43
